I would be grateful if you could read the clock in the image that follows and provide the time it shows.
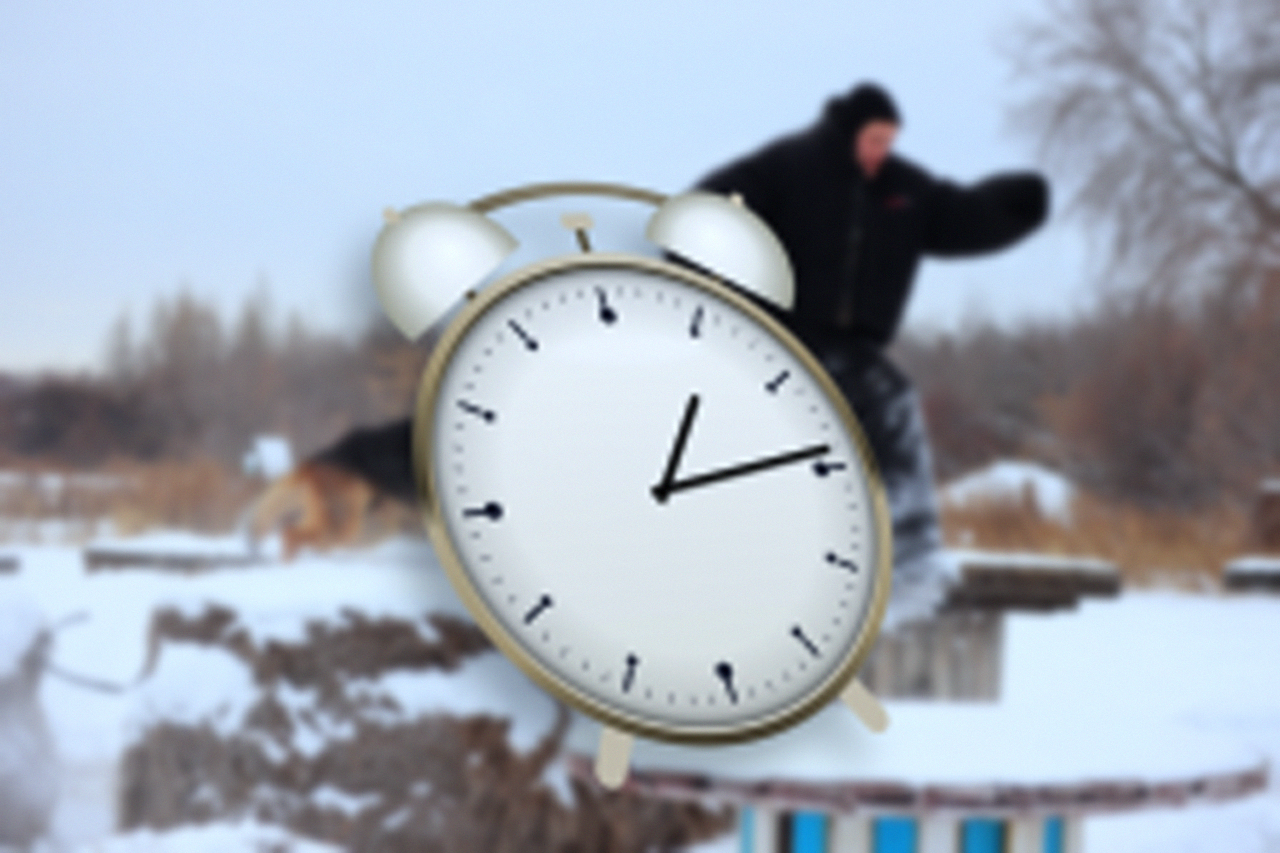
1:14
